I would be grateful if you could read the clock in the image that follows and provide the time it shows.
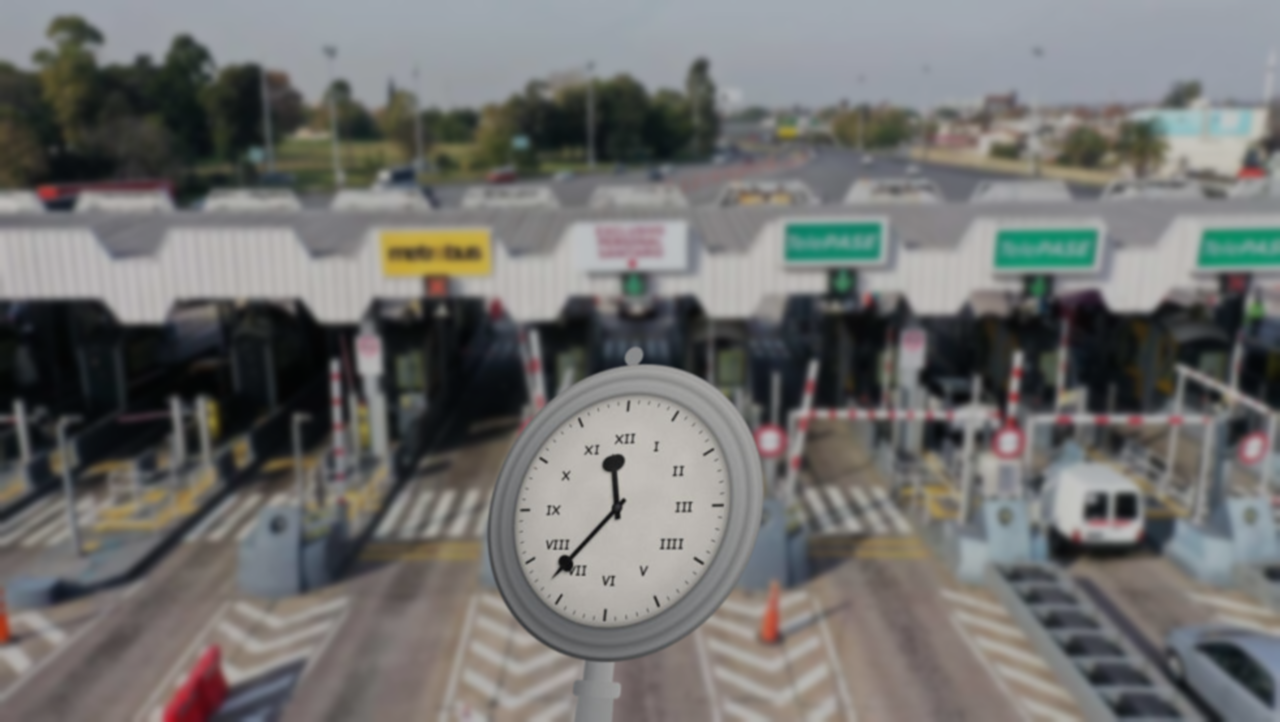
11:37
